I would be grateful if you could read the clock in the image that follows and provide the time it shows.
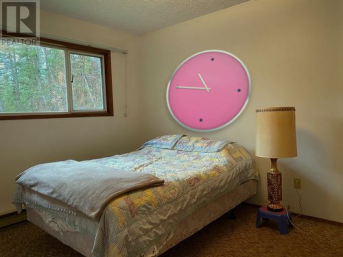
10:45
